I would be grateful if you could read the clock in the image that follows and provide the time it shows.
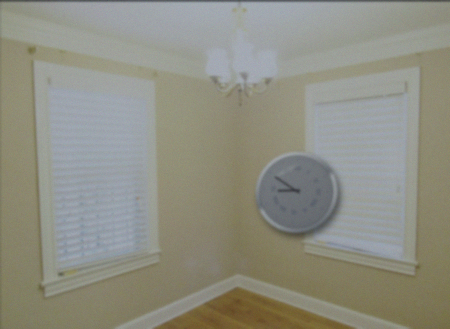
8:50
